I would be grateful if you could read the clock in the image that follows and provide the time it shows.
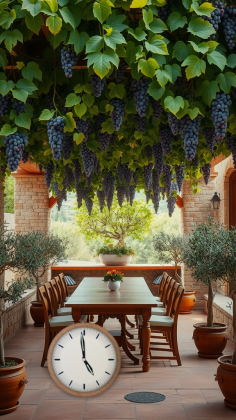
4:59
